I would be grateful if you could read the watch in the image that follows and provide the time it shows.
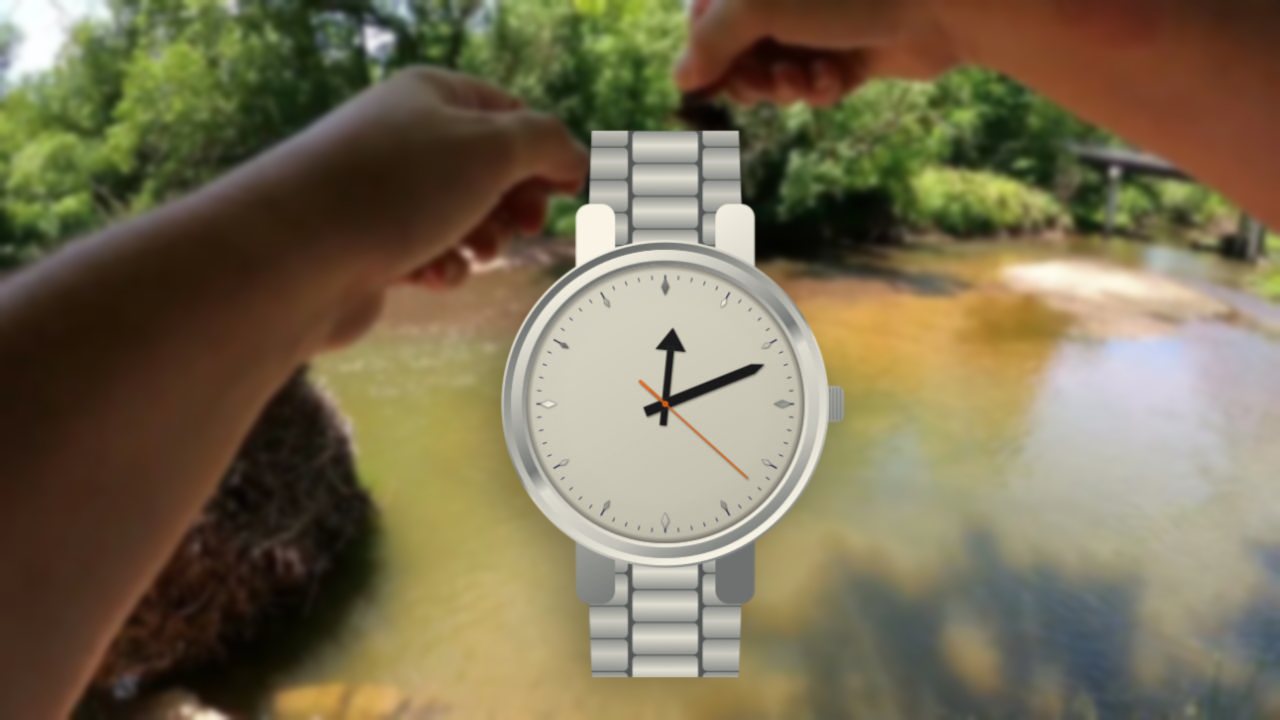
12:11:22
